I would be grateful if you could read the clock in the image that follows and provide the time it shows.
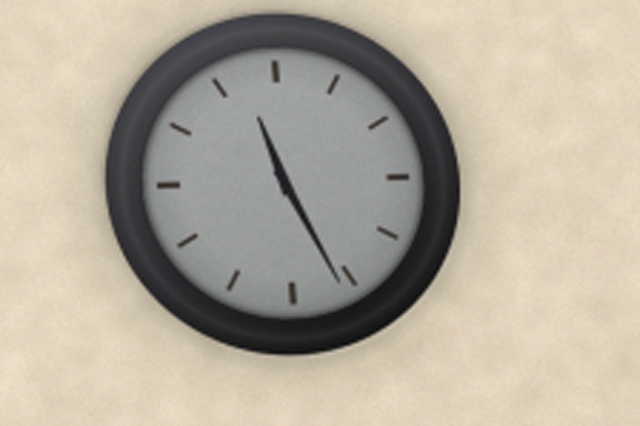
11:26
